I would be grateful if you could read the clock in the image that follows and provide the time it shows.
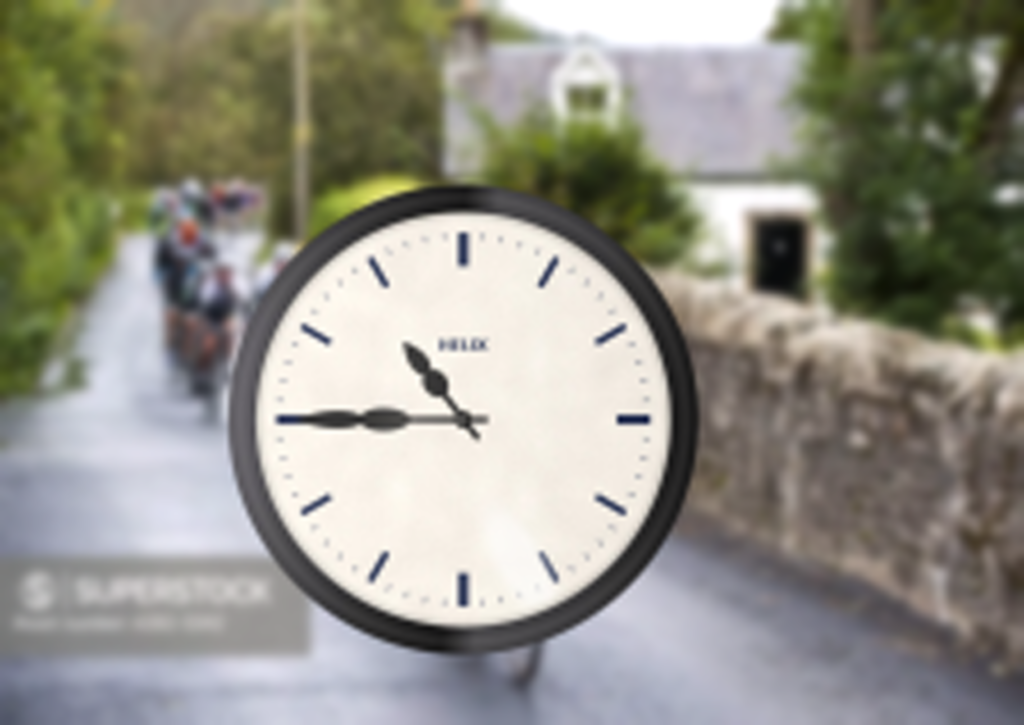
10:45
